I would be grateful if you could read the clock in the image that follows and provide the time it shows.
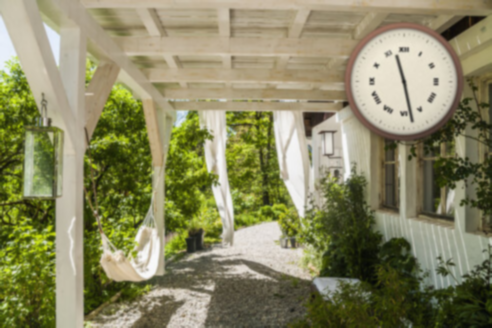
11:28
